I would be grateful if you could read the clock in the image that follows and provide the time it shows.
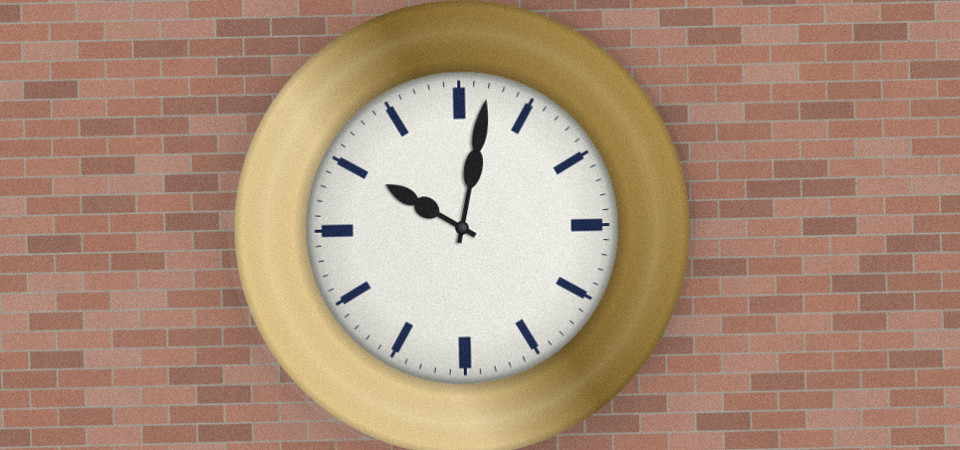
10:02
